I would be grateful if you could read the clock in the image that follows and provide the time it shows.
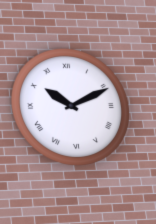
10:11
